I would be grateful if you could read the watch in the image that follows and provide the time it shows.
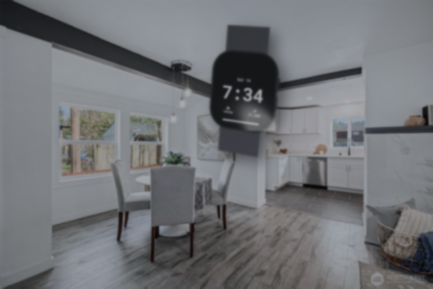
7:34
